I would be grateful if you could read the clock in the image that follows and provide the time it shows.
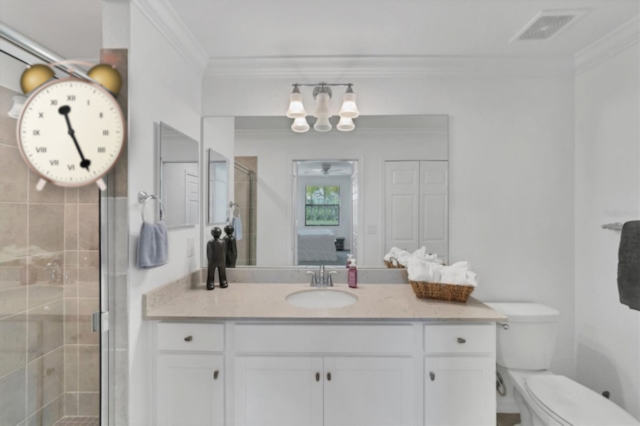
11:26
